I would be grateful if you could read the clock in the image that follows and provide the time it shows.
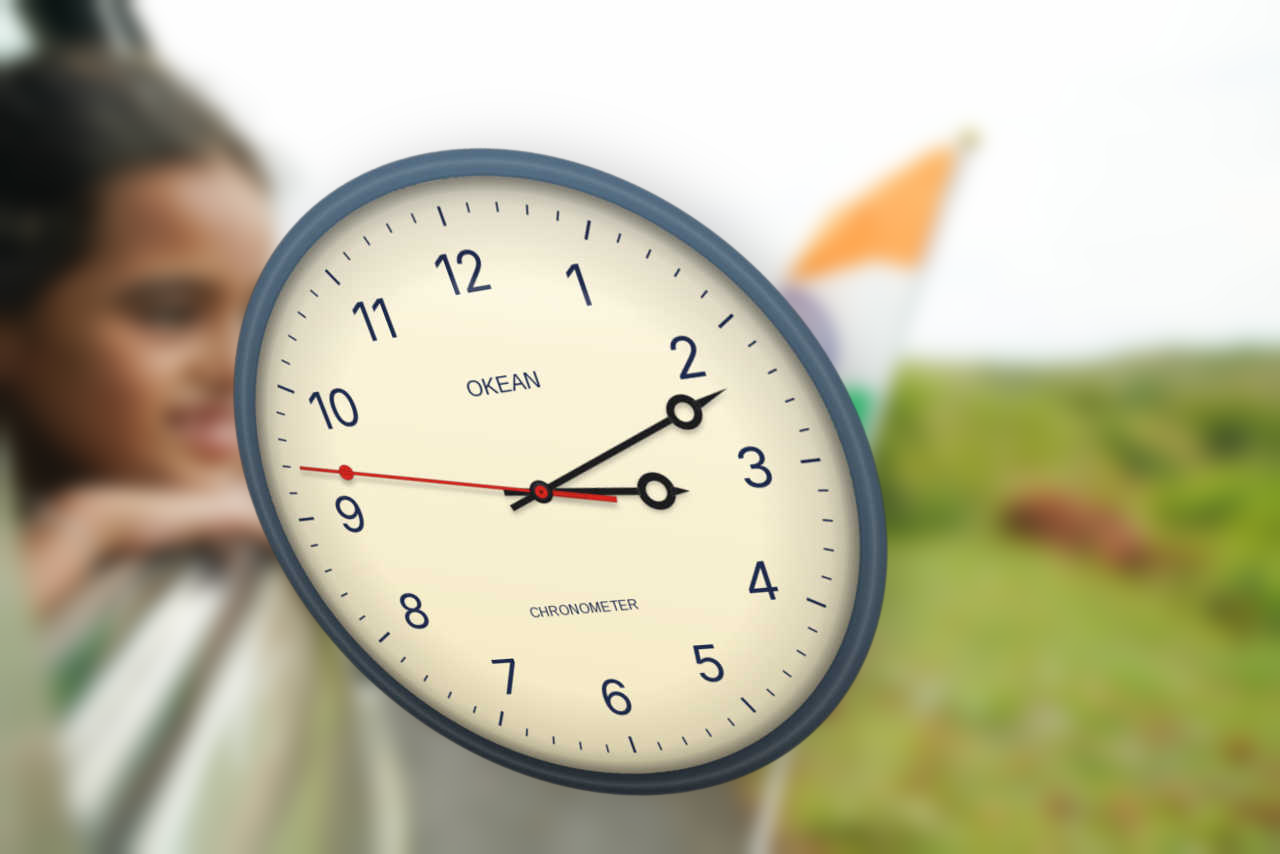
3:11:47
